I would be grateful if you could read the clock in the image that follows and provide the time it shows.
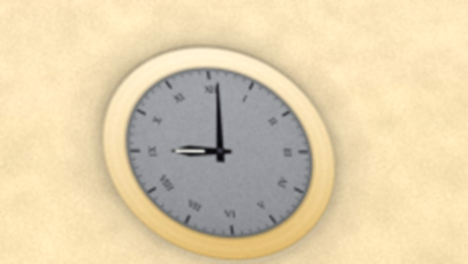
9:01
